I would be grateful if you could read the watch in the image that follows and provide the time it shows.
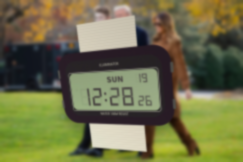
12:28
